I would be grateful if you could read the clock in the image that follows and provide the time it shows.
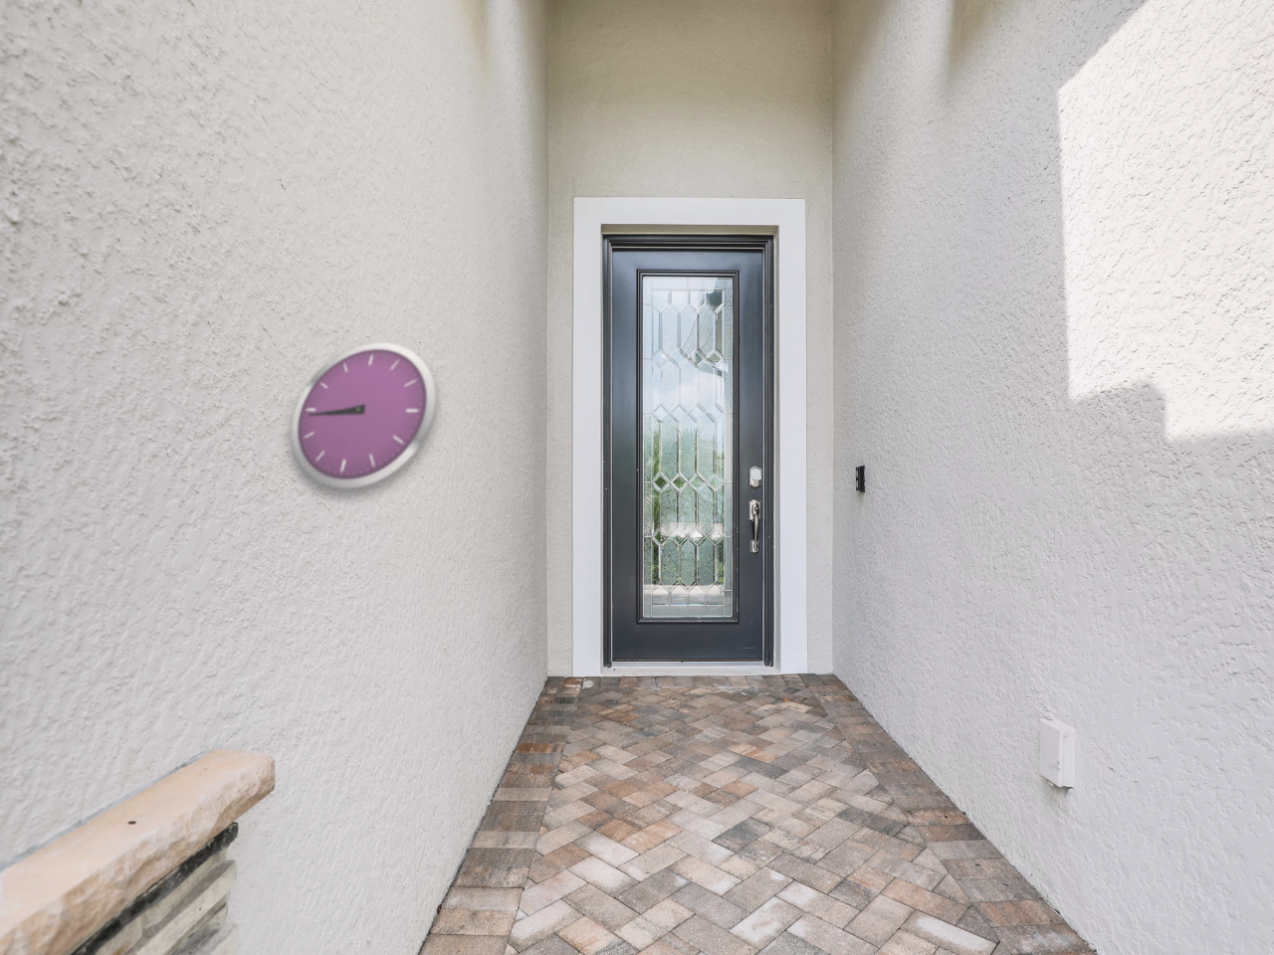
8:44
